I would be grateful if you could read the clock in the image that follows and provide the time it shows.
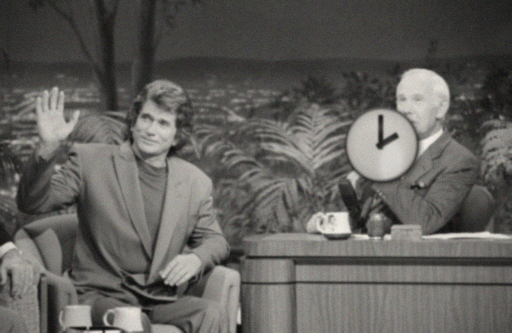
2:00
